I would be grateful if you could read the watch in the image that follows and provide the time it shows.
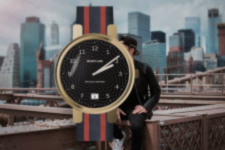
2:09
